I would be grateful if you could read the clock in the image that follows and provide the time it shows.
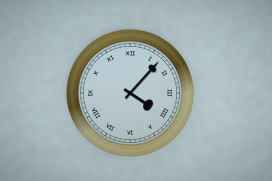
4:07
